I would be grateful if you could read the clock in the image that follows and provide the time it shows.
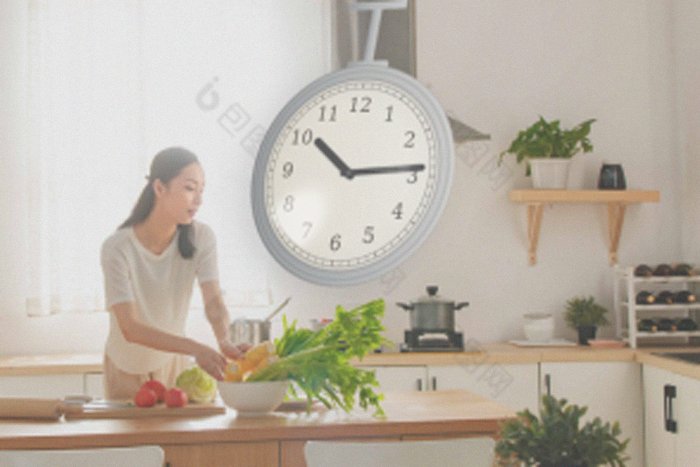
10:14
